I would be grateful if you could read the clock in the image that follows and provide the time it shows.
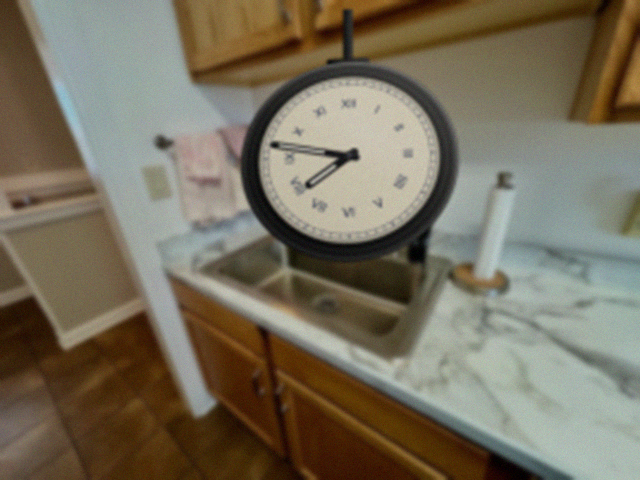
7:47
